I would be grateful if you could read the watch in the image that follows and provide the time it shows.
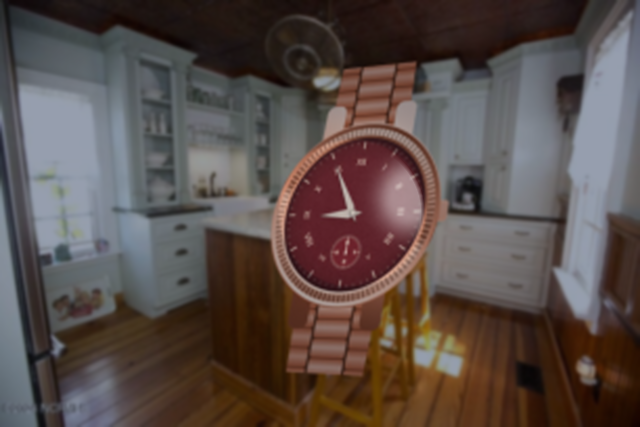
8:55
